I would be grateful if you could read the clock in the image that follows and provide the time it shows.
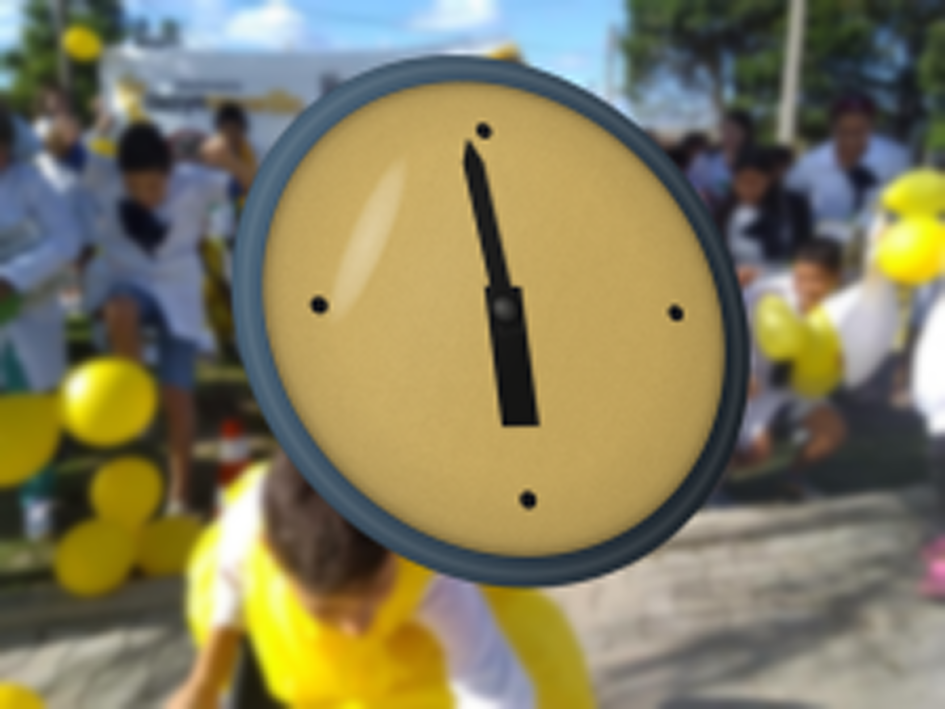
5:59
